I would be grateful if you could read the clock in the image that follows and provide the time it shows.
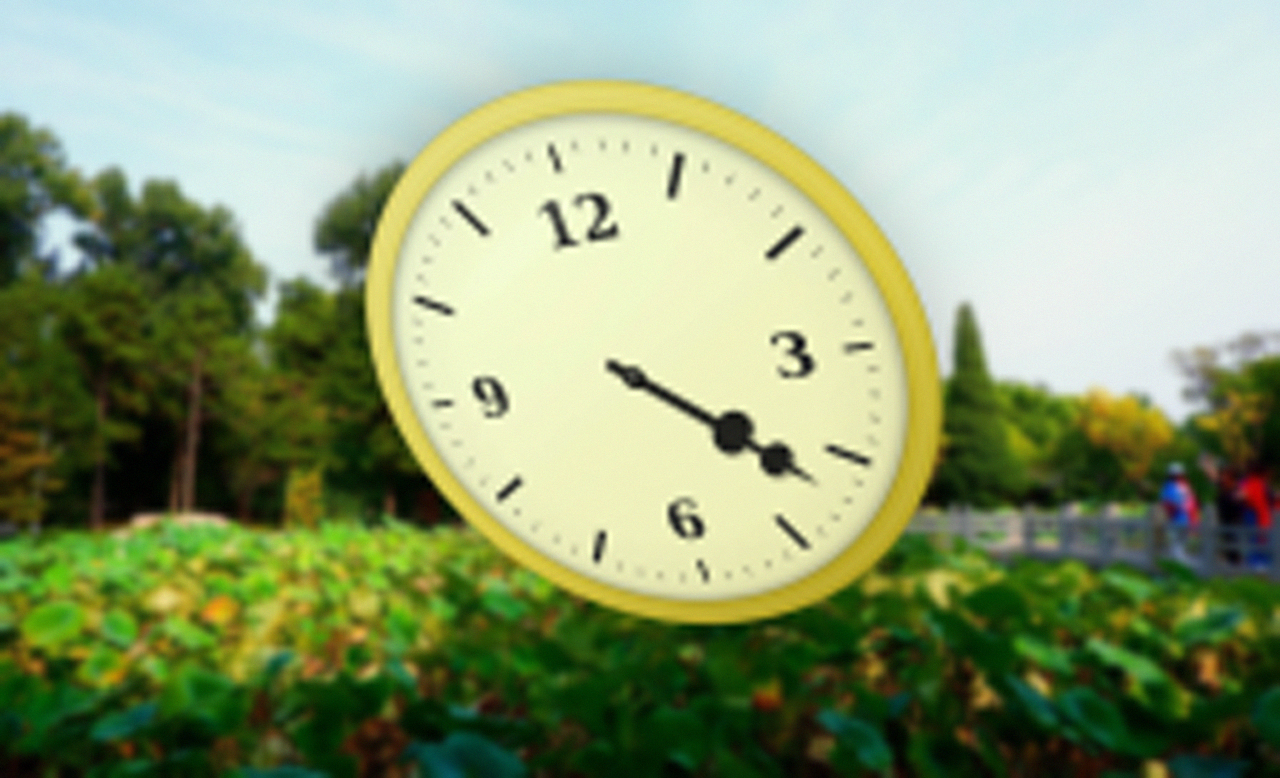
4:22
